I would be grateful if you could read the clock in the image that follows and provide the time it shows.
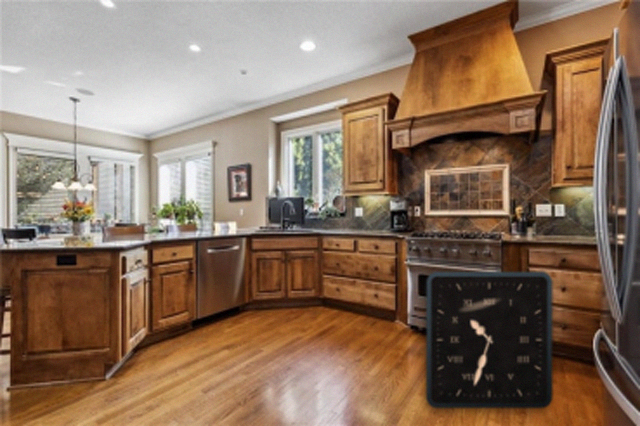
10:33
